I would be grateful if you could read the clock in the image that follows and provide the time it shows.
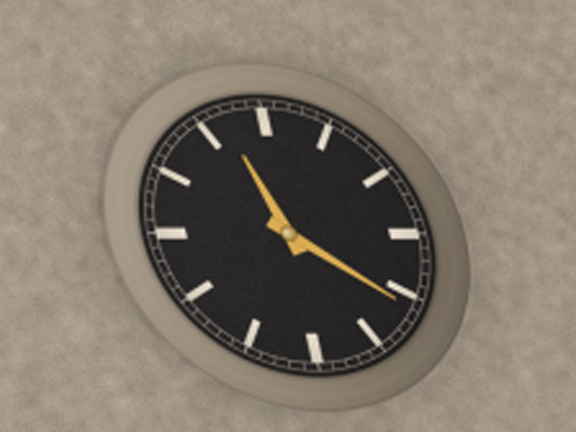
11:21
